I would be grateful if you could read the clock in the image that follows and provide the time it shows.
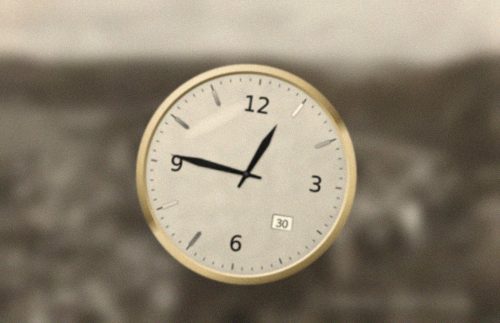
12:46
